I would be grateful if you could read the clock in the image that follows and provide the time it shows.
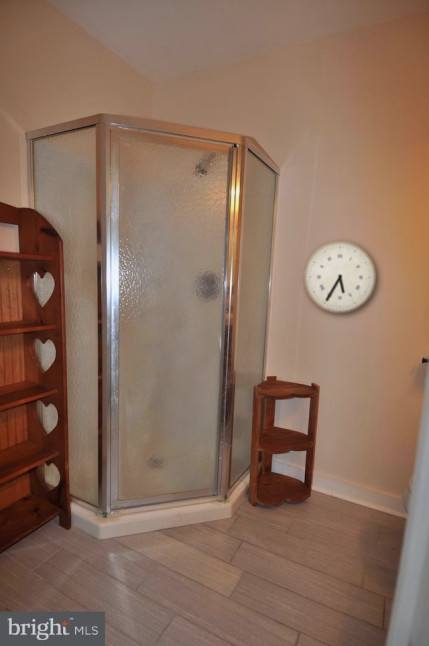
5:35
